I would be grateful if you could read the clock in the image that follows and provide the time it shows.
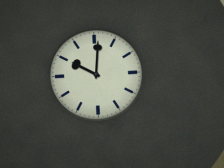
10:01
